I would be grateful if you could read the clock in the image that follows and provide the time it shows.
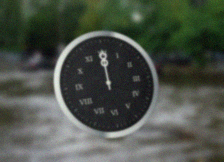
12:00
